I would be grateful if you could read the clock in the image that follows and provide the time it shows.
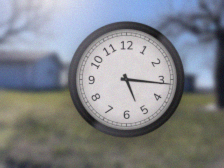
5:16
